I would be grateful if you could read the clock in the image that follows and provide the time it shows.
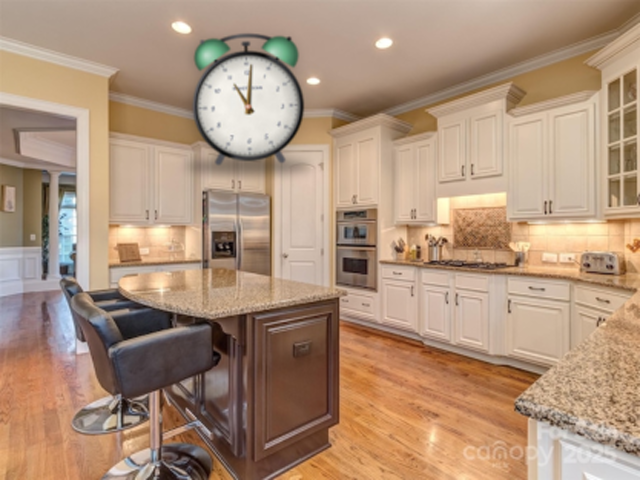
11:01
